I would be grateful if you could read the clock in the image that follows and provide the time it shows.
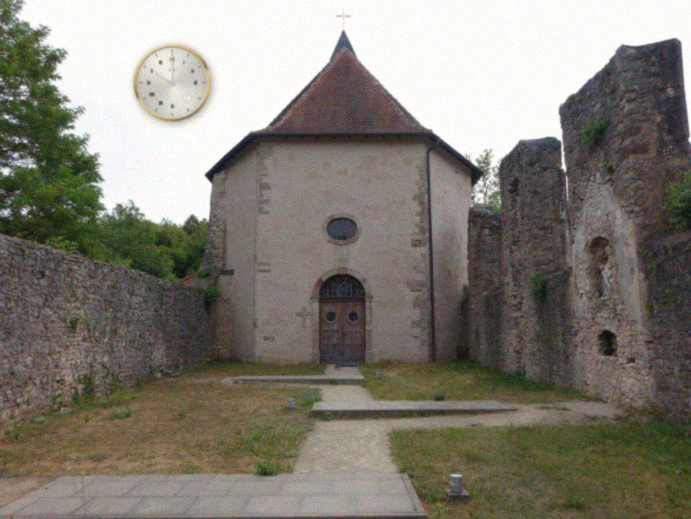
10:00
